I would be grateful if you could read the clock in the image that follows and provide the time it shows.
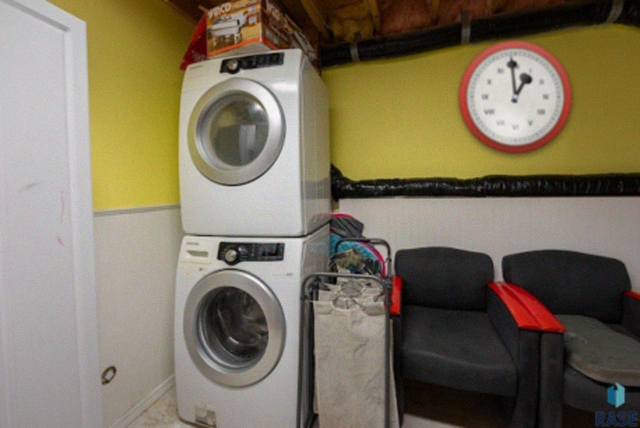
12:59
